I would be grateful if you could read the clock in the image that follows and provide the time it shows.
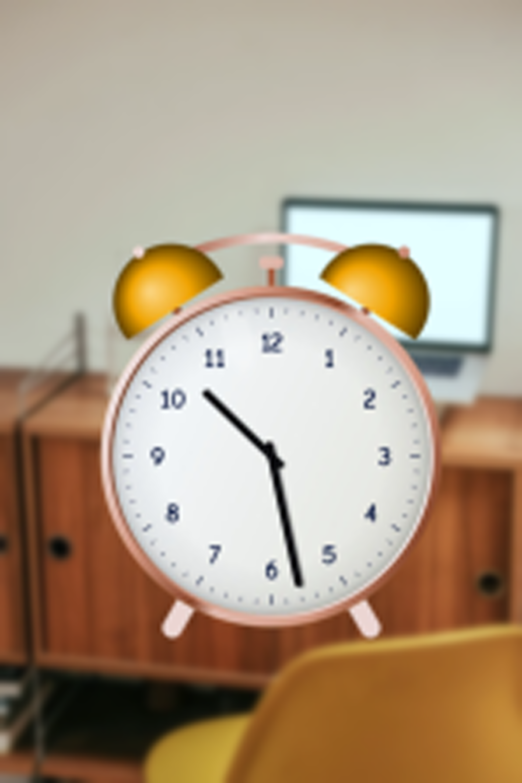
10:28
